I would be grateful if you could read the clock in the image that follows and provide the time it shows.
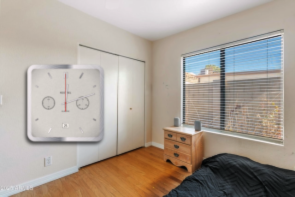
12:12
